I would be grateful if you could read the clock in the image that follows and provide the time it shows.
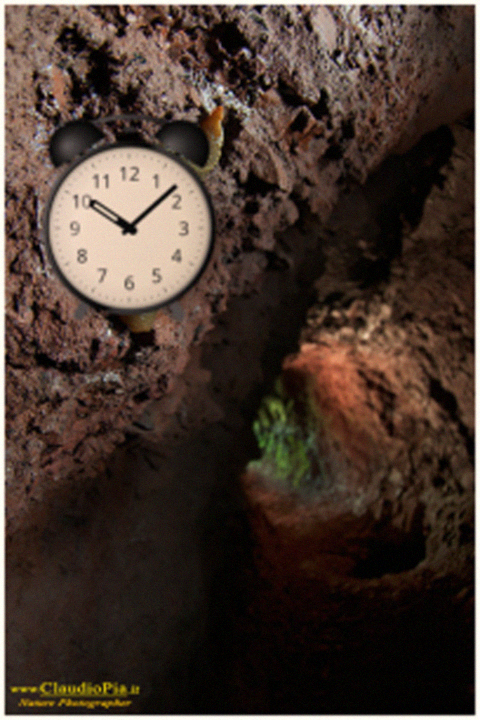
10:08
